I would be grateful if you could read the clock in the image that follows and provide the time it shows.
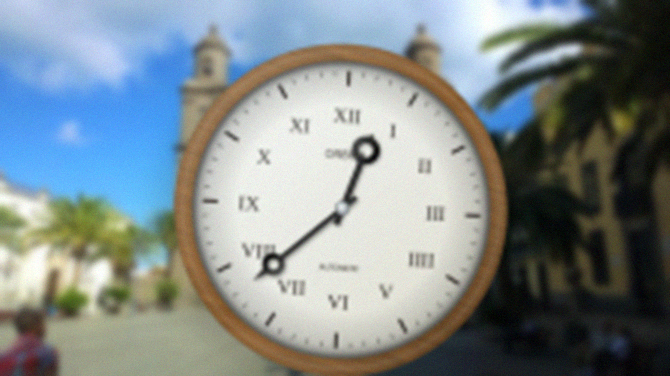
12:38
